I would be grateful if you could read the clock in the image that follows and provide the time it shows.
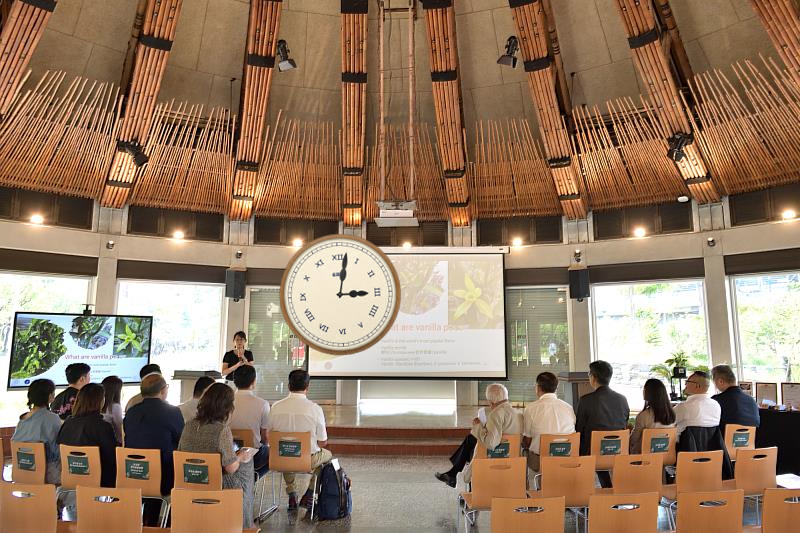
3:02
